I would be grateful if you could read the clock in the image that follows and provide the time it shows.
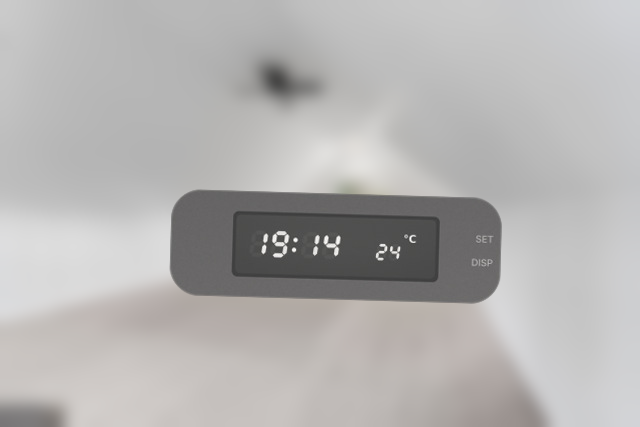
19:14
